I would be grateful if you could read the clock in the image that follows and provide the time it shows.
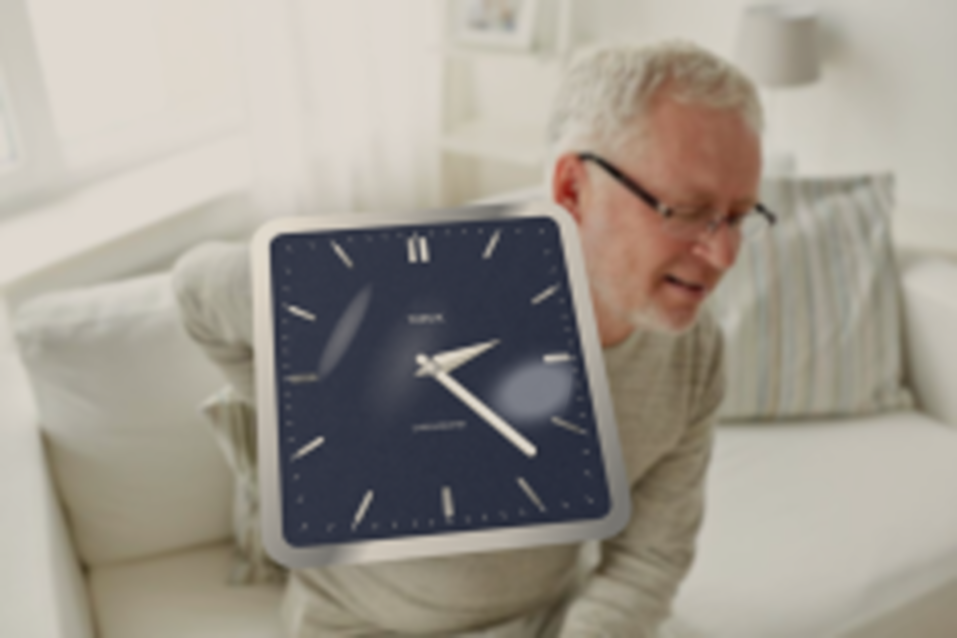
2:23
